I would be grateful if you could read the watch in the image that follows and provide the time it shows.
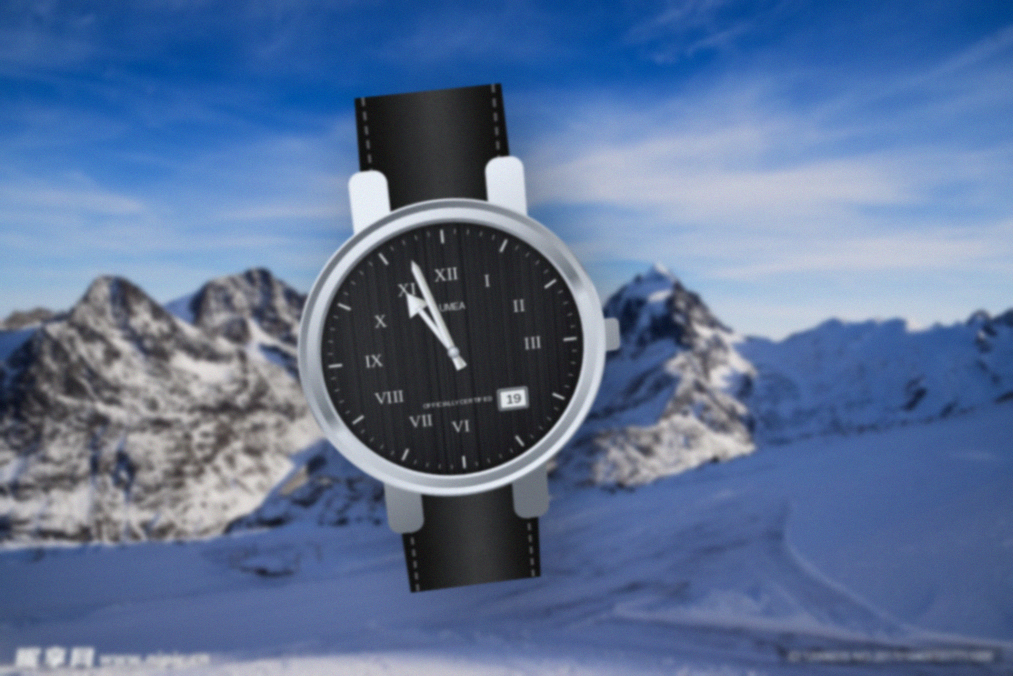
10:57
